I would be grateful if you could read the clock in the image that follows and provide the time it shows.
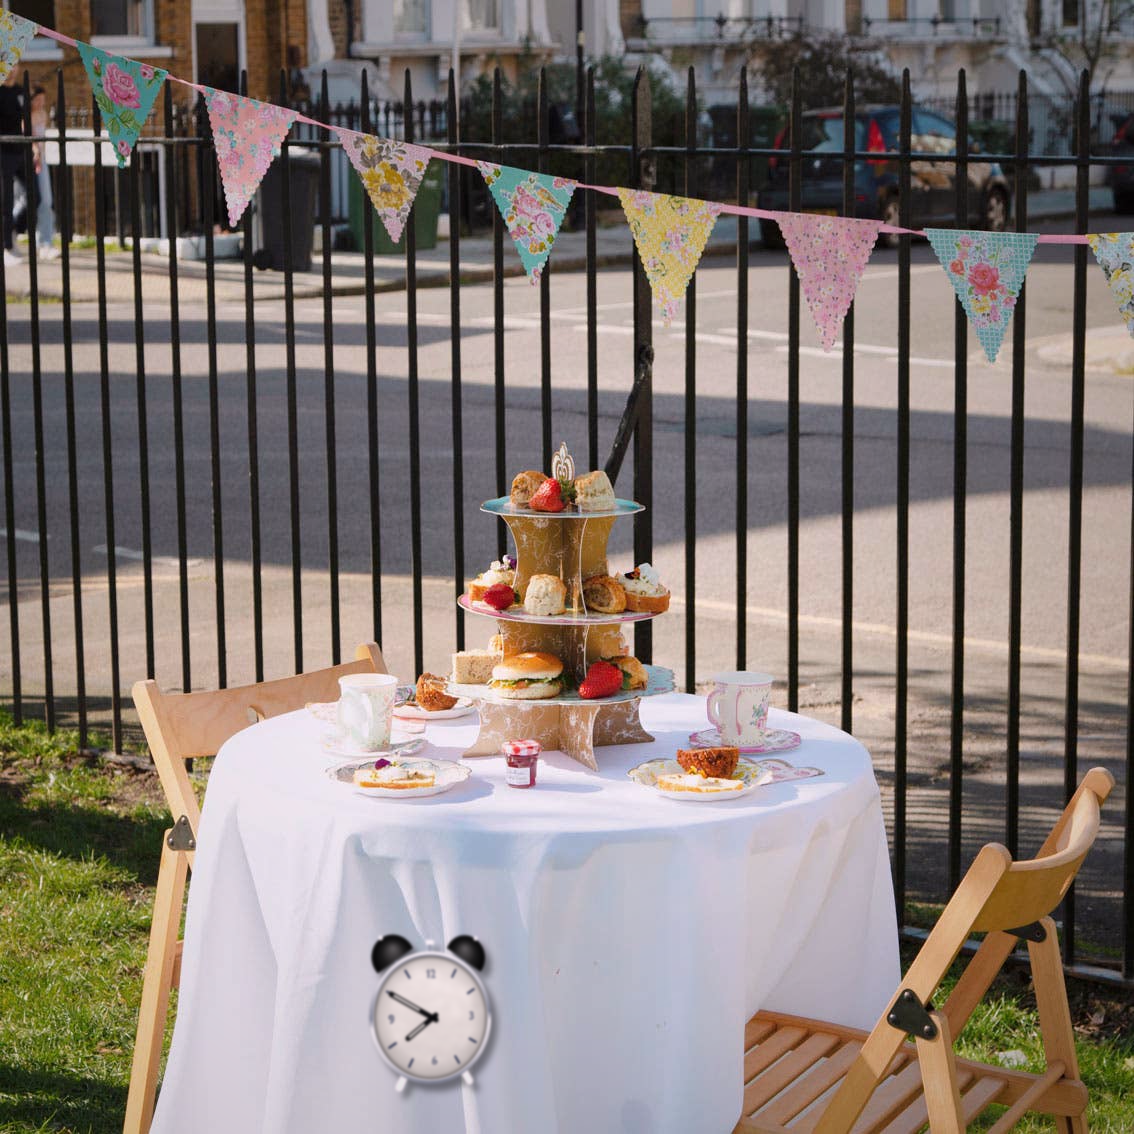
7:50
